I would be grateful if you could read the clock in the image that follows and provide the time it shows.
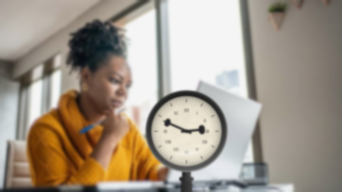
2:49
